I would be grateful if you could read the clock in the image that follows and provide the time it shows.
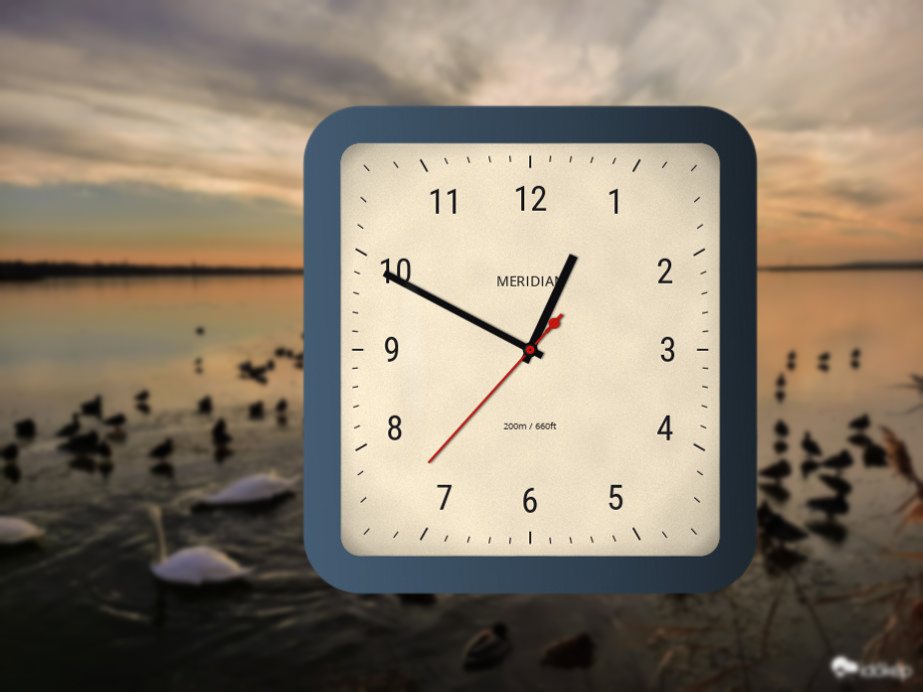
12:49:37
